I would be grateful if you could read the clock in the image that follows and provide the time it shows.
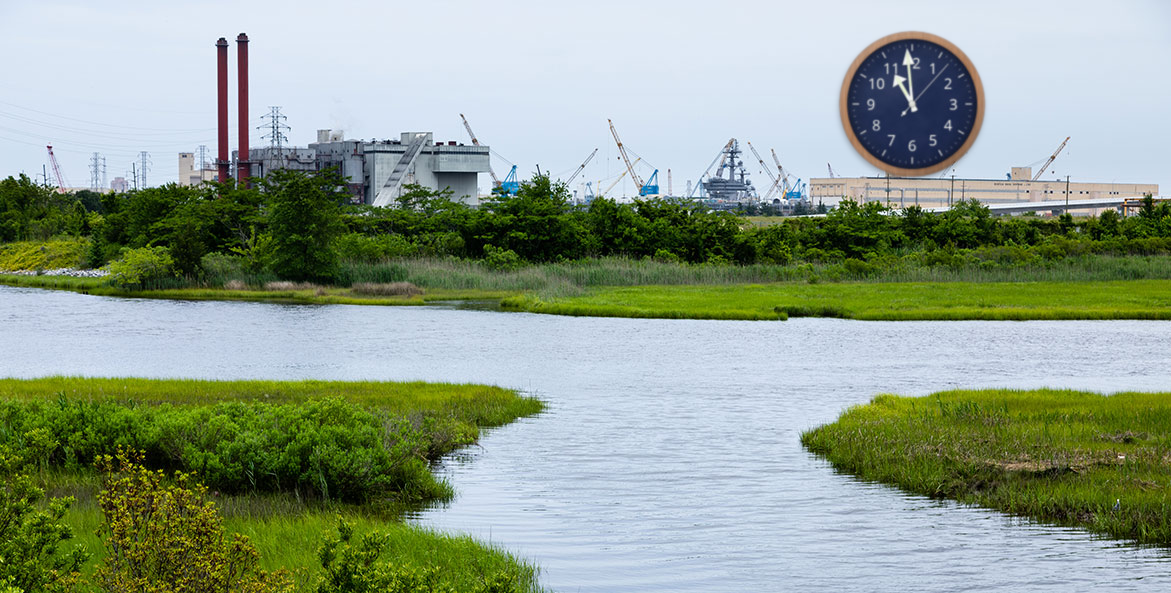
10:59:07
